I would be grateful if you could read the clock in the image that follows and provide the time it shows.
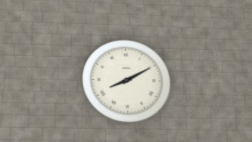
8:10
